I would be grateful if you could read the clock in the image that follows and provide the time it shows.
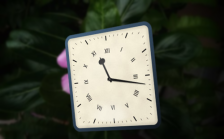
11:17
